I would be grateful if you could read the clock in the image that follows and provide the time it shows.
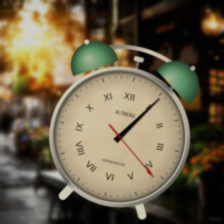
1:05:21
